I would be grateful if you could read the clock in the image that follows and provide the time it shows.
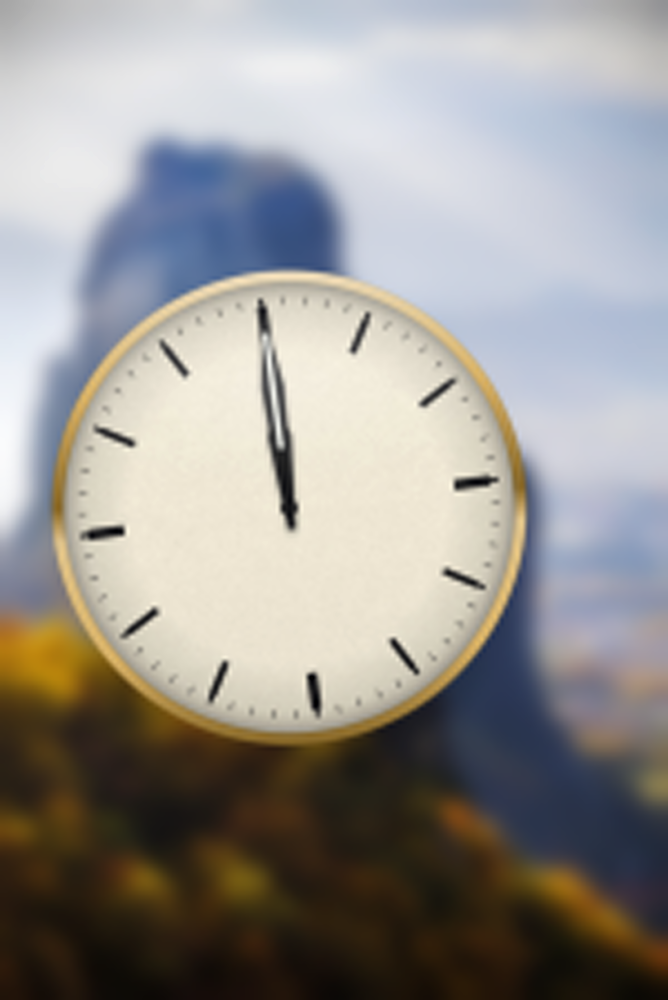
12:00
